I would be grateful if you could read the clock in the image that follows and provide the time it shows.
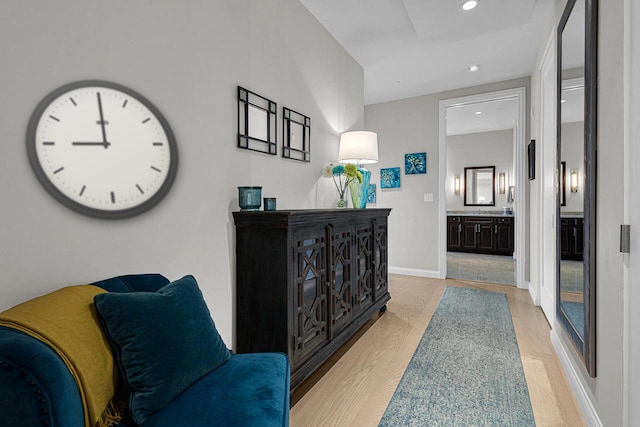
9:00
